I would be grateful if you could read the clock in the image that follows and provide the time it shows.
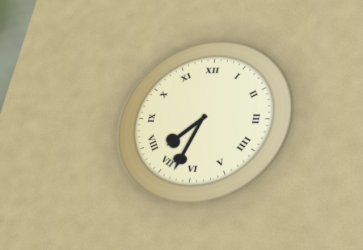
7:33
